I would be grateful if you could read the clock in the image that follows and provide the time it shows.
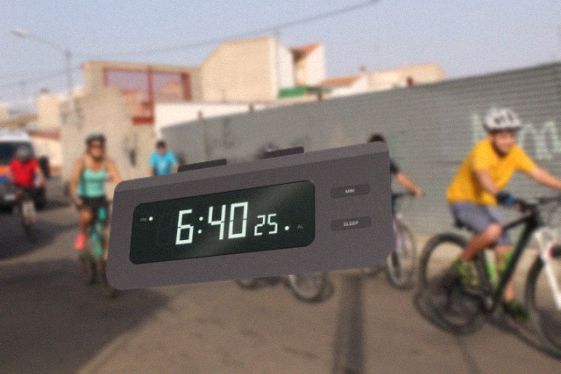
6:40:25
